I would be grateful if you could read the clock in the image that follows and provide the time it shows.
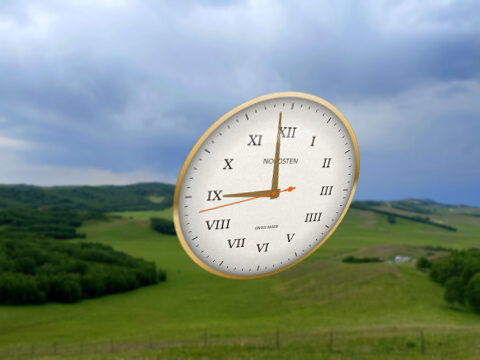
8:58:43
